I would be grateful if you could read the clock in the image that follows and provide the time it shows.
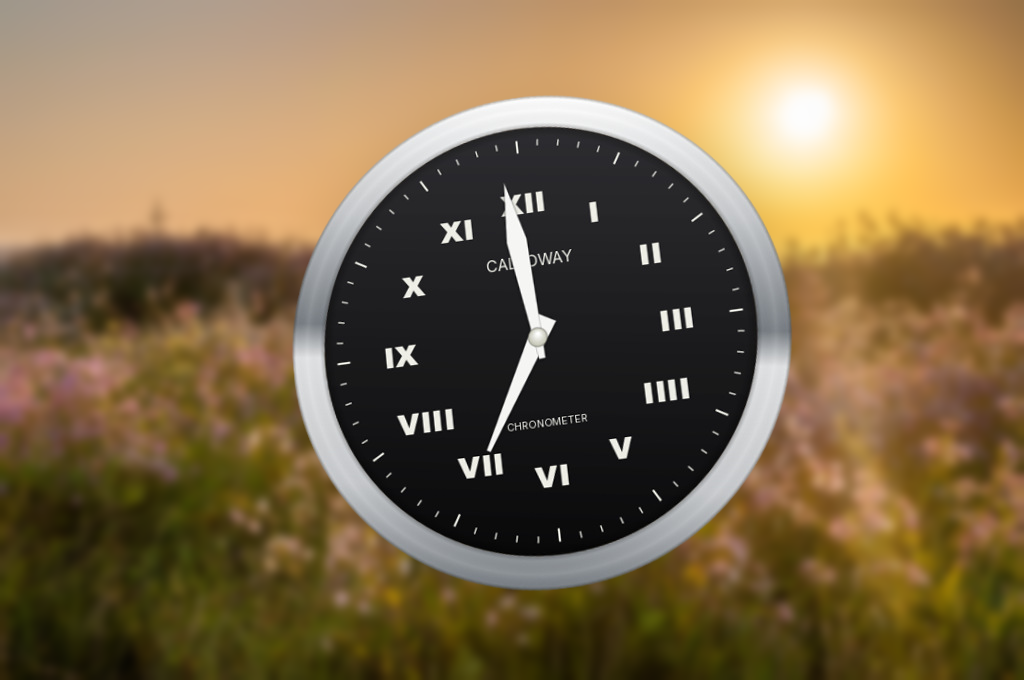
6:59
